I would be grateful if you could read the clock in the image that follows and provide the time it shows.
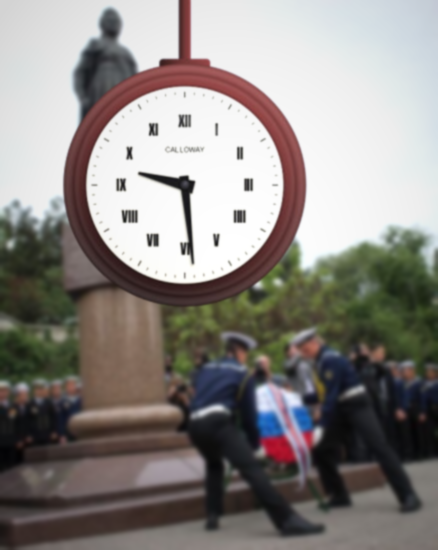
9:29
